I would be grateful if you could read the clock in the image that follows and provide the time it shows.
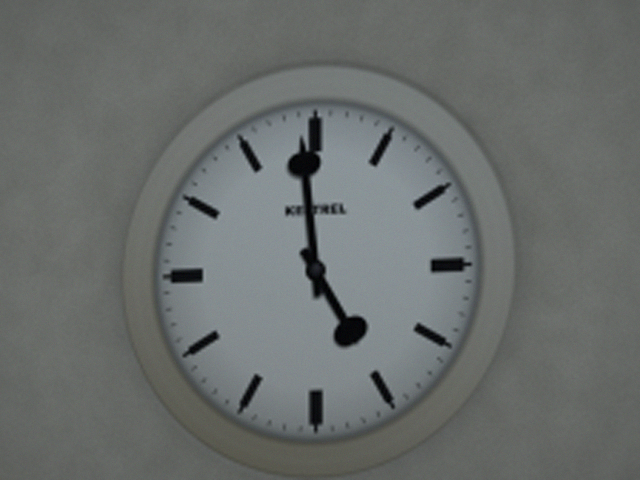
4:59
